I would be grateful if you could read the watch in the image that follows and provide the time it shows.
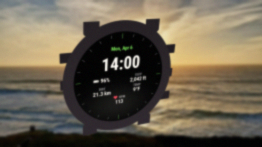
14:00
